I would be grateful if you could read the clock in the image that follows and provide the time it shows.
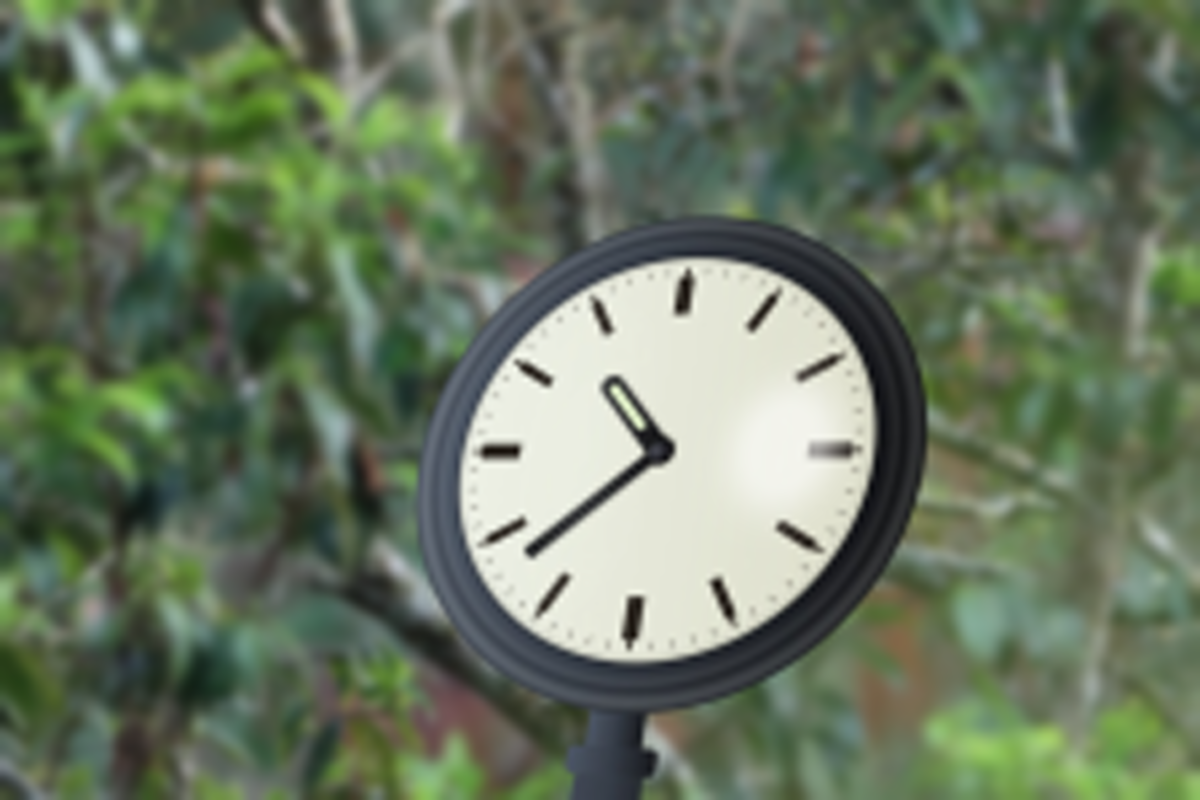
10:38
